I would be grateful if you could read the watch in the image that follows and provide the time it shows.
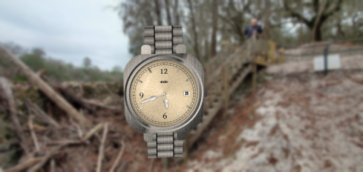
5:42
